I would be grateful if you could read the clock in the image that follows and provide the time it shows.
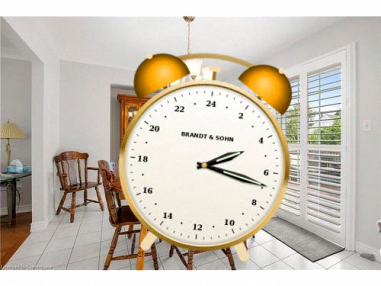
4:17
